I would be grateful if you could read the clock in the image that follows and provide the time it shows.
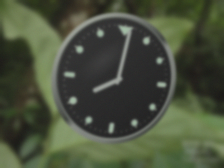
8:01
